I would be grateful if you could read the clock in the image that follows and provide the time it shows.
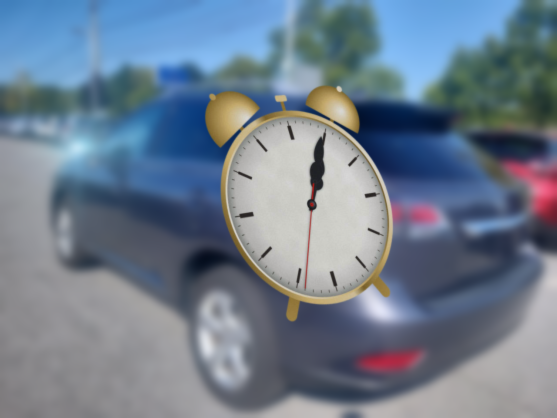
1:04:34
